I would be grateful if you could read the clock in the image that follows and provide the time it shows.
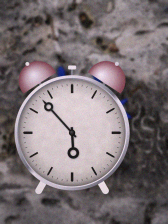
5:53
